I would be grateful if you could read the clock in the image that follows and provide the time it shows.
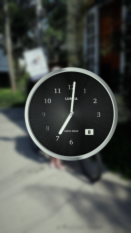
7:01
